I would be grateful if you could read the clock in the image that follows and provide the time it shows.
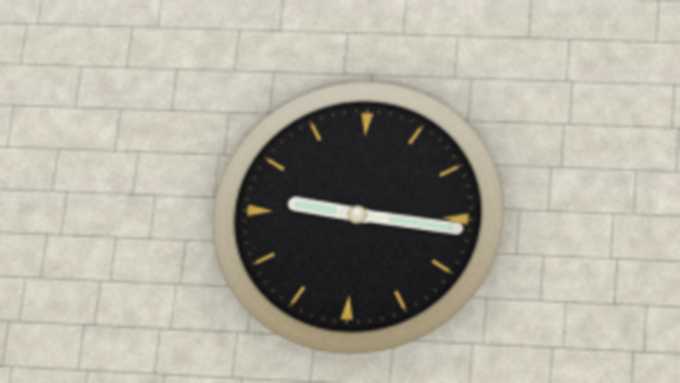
9:16
